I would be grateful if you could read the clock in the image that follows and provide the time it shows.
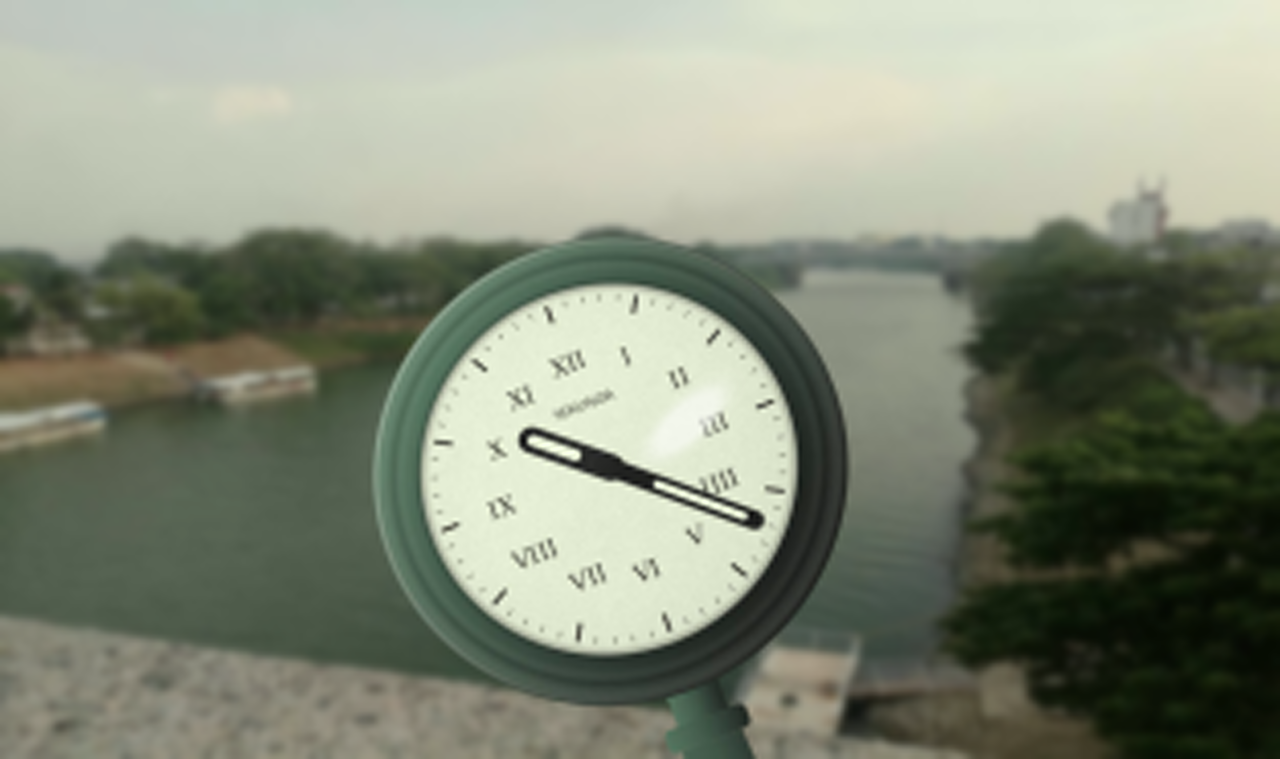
10:22
